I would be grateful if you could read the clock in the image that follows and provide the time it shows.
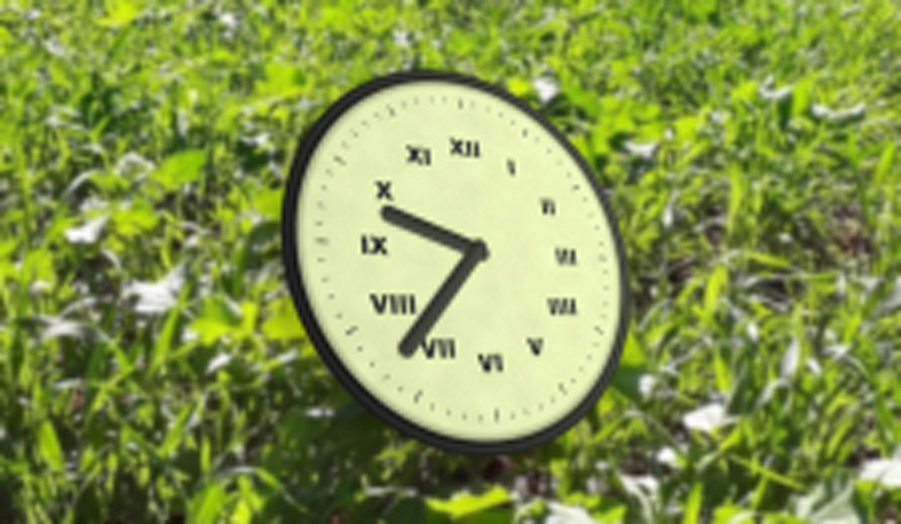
9:37
